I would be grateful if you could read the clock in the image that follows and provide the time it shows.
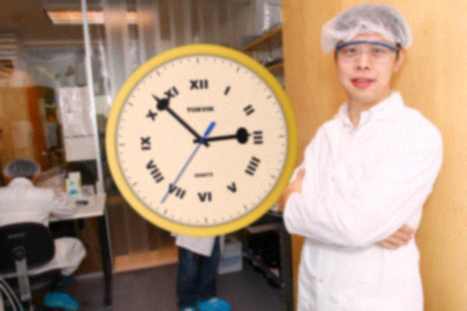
2:52:36
